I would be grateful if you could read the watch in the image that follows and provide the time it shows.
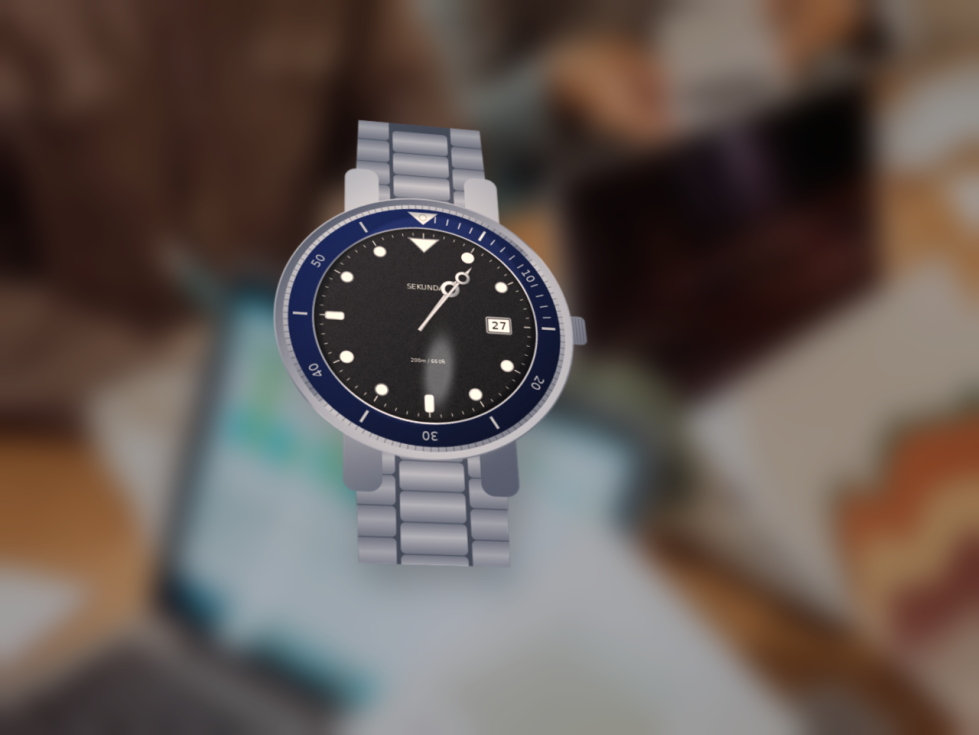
1:06
